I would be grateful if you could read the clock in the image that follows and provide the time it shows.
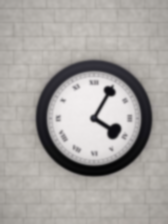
4:05
